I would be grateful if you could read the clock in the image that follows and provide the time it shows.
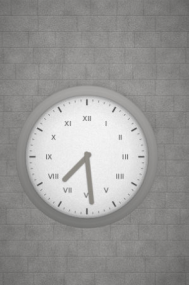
7:29
